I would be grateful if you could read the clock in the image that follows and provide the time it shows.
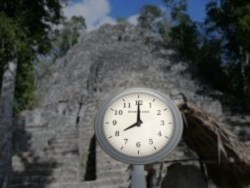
8:00
